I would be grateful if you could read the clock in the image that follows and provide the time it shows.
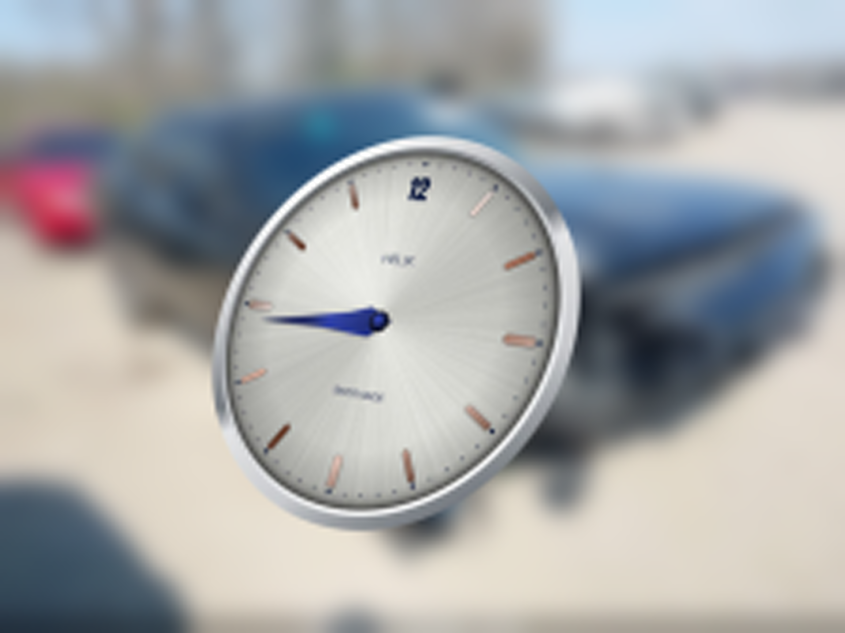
8:44
